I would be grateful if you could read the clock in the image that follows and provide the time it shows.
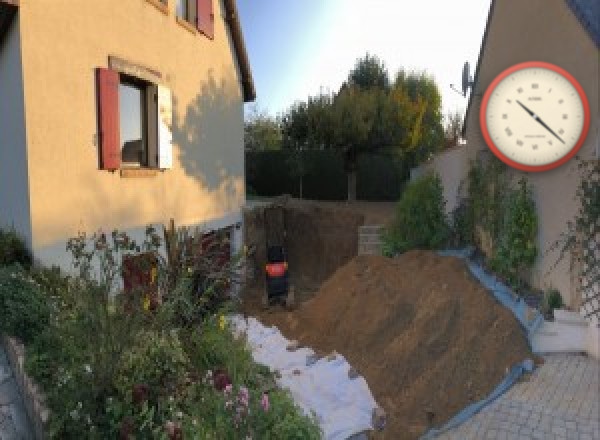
10:22
